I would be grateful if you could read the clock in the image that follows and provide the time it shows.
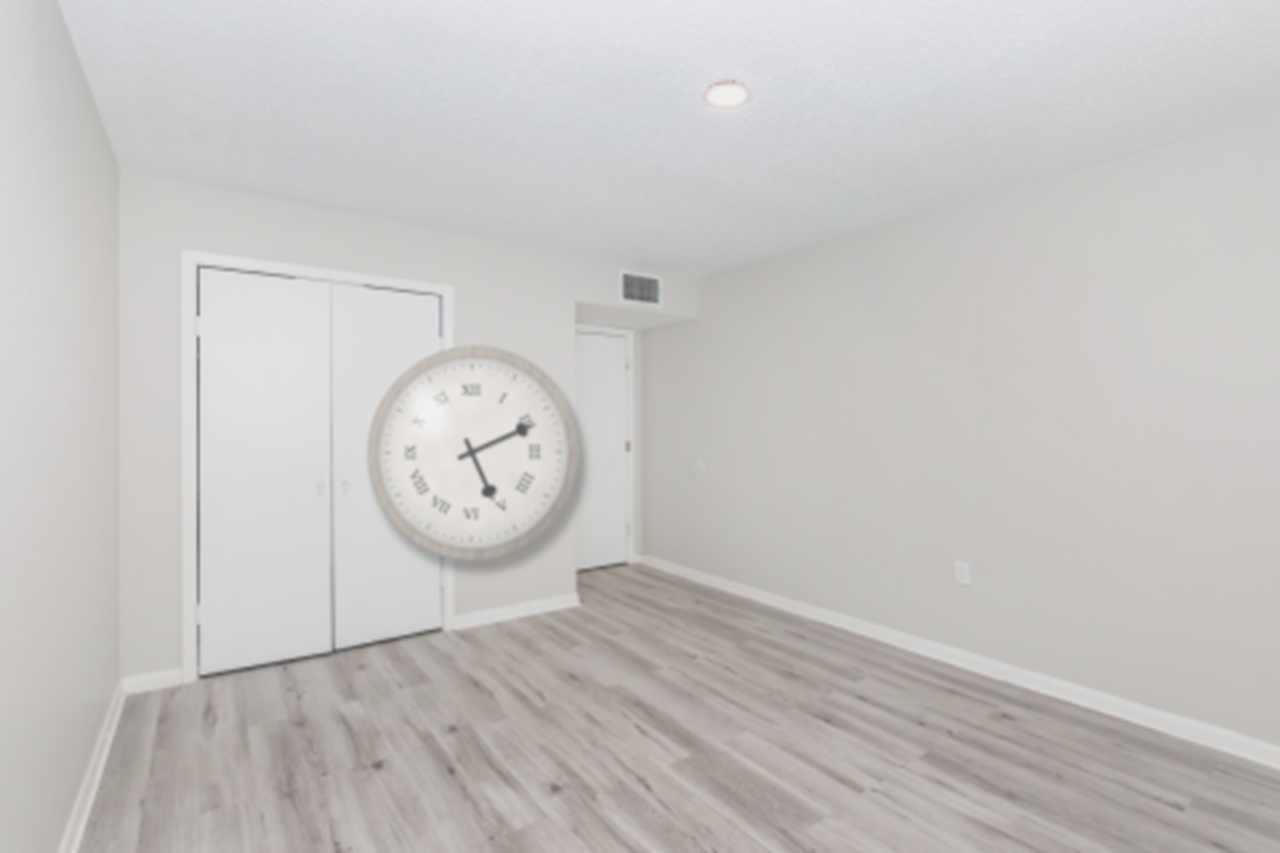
5:11
